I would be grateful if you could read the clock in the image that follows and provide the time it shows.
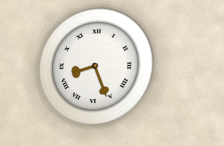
8:26
